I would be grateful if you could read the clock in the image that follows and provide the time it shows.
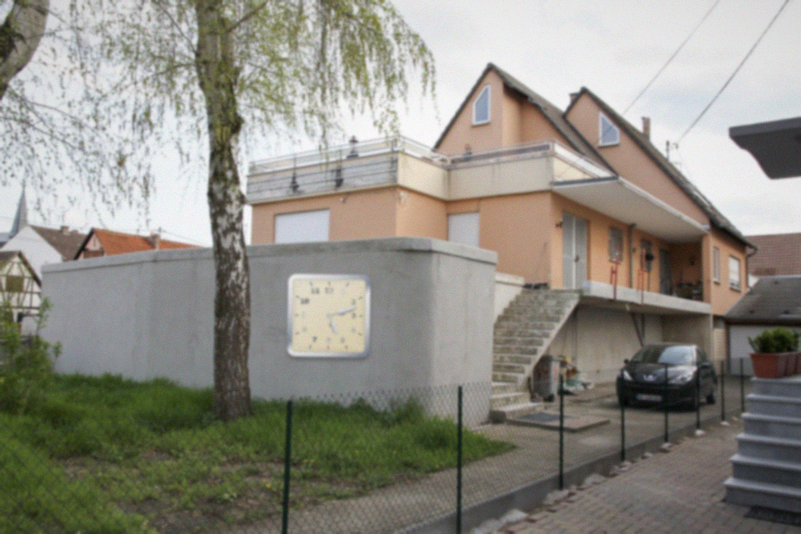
5:12
